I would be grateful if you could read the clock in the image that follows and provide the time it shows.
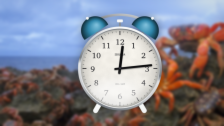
12:14
